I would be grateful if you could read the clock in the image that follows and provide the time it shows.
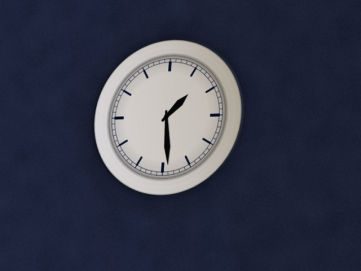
1:29
